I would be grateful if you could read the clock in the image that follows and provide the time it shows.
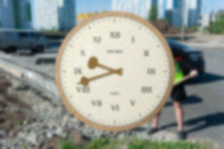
9:42
